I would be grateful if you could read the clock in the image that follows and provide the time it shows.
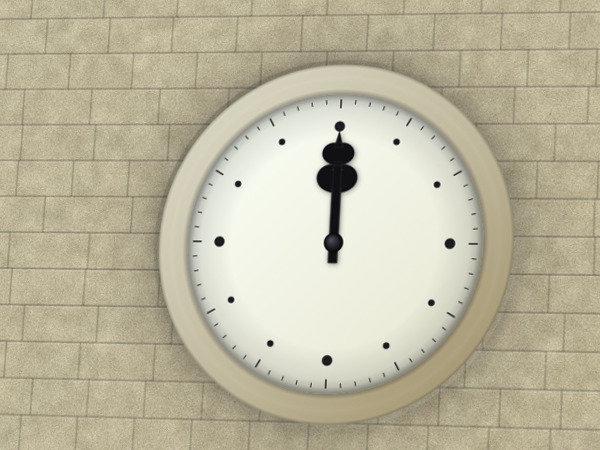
12:00
